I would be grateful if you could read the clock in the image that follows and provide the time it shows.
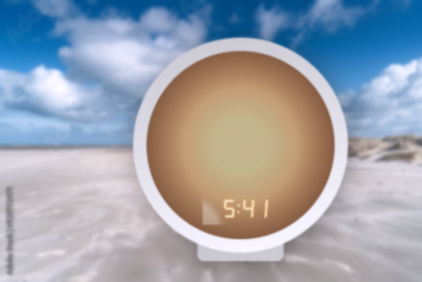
5:41
